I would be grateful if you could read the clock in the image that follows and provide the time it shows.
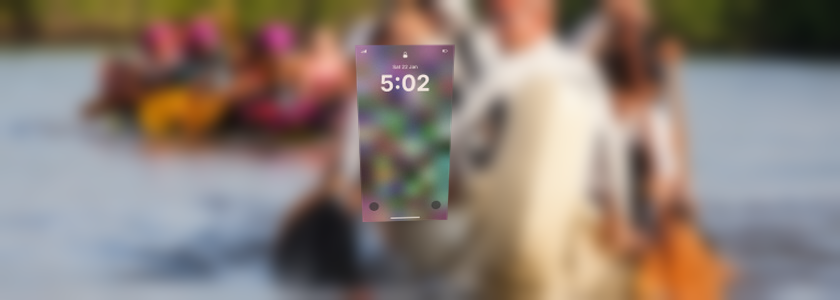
5:02
